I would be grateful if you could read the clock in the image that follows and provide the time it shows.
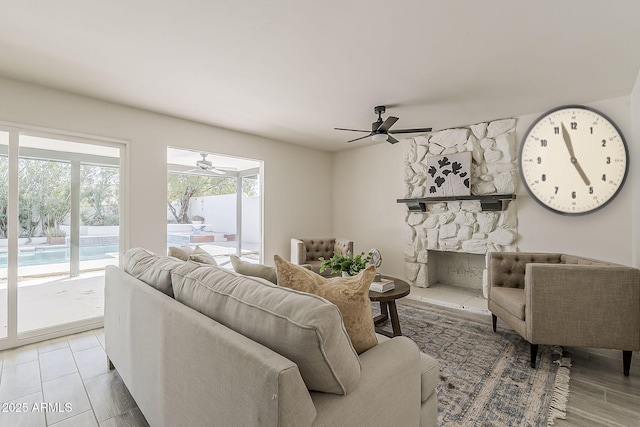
4:57
